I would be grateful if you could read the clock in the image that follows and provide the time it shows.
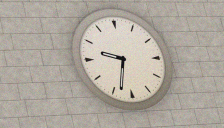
9:33
